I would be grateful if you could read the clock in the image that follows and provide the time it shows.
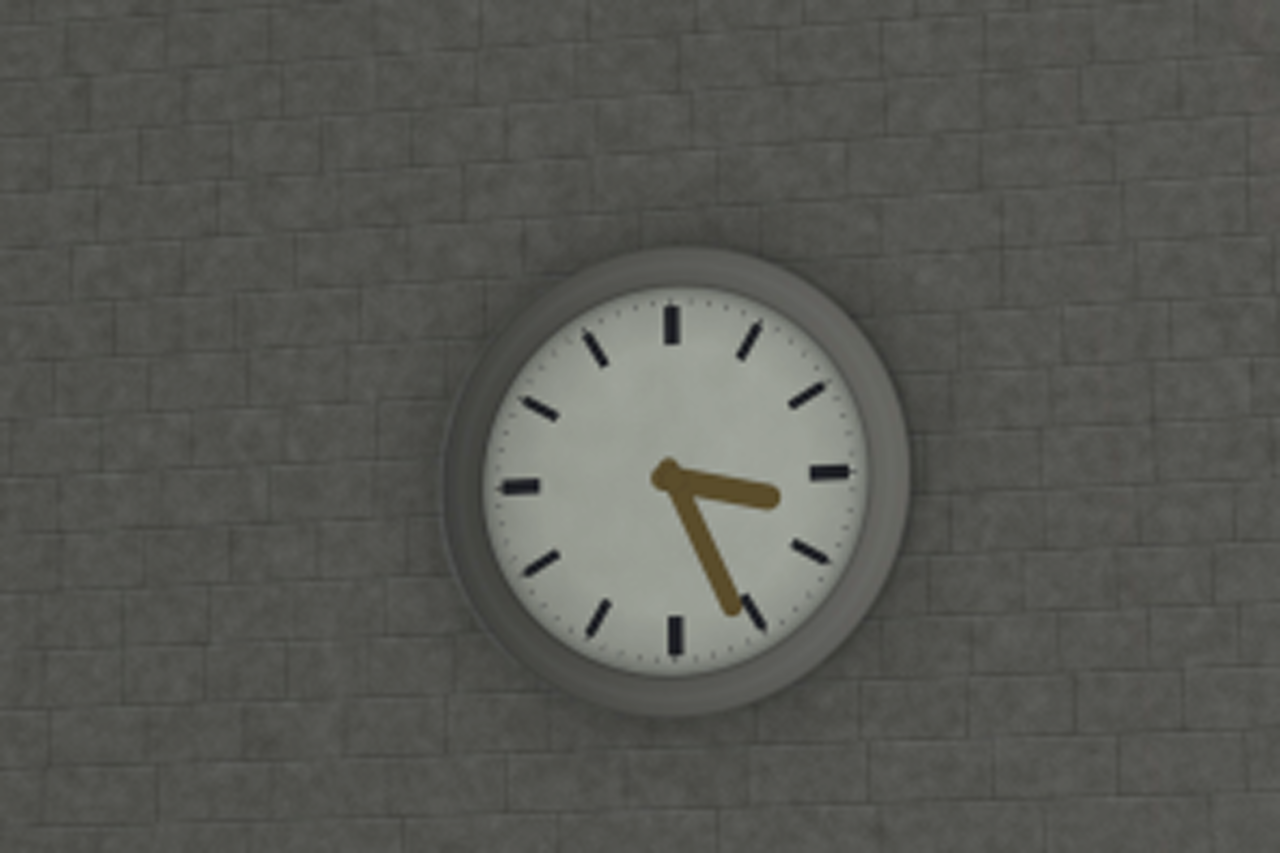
3:26
